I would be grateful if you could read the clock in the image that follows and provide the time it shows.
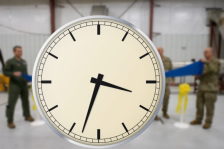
3:33
